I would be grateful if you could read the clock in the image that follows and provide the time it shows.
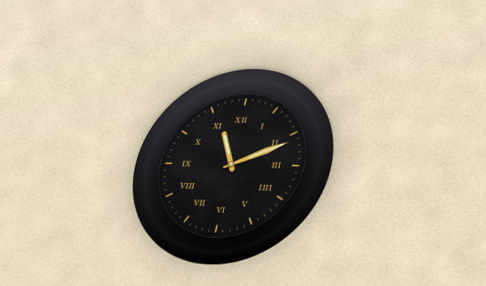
11:11
